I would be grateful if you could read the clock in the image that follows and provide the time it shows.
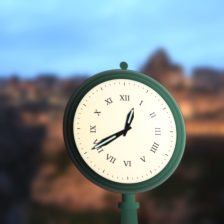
12:40
